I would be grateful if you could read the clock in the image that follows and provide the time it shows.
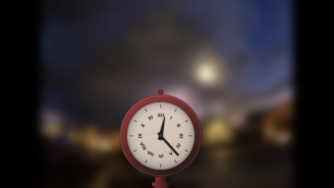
12:23
